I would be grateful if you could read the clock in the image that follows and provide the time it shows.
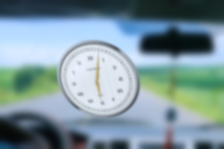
6:03
